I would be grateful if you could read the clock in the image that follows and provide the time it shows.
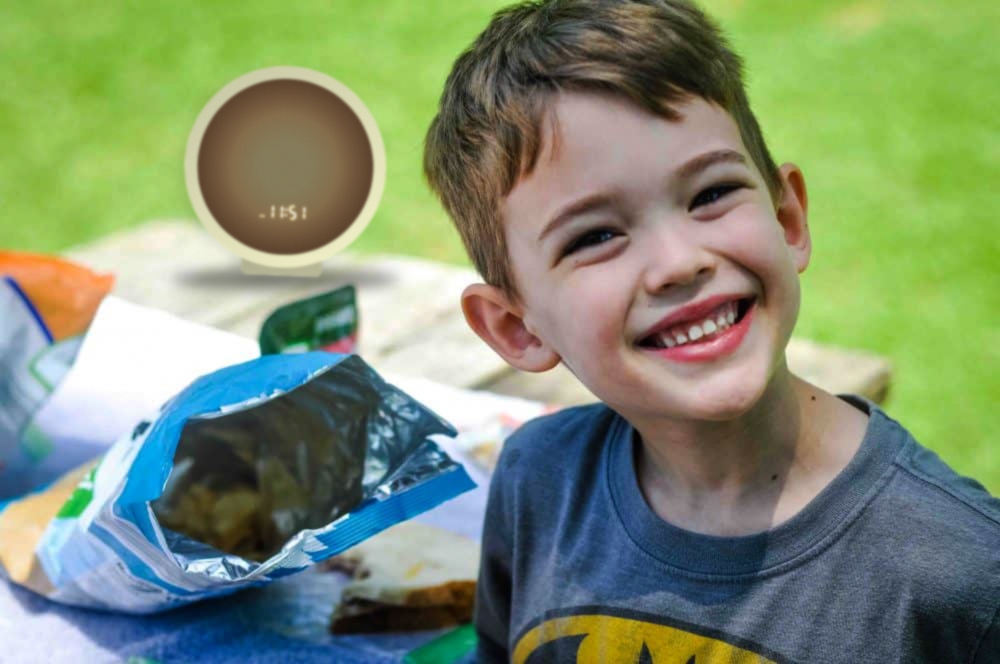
11:51
